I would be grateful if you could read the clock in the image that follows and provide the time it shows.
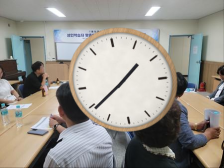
1:39
